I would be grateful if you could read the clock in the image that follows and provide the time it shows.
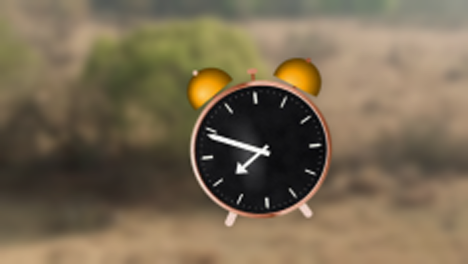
7:49
